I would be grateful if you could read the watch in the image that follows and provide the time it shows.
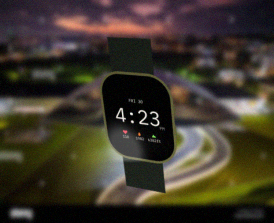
4:23
